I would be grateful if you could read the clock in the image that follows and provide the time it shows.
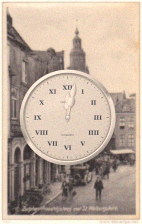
12:02
